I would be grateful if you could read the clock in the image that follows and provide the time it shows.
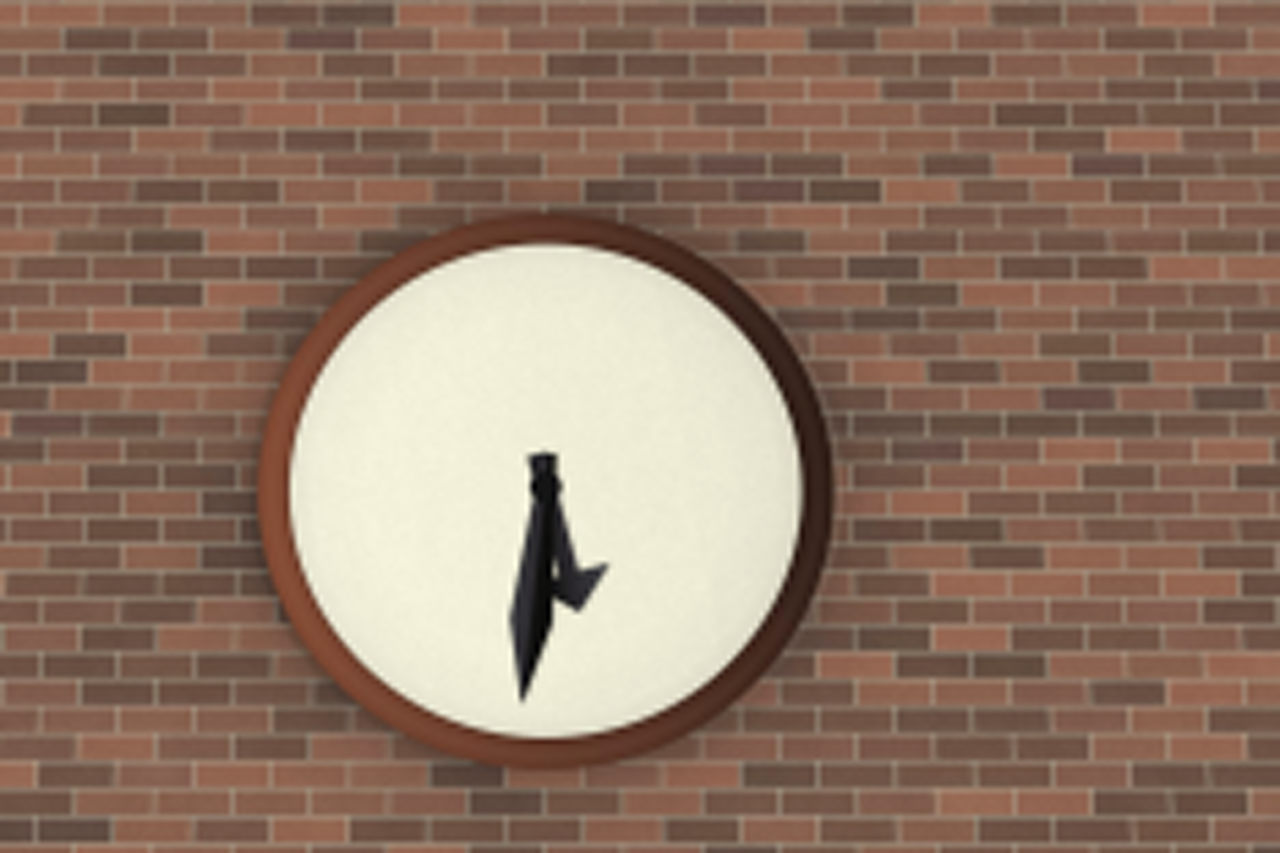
5:31
